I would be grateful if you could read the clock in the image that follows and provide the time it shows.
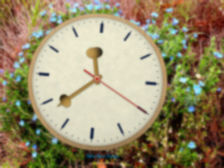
11:38:20
